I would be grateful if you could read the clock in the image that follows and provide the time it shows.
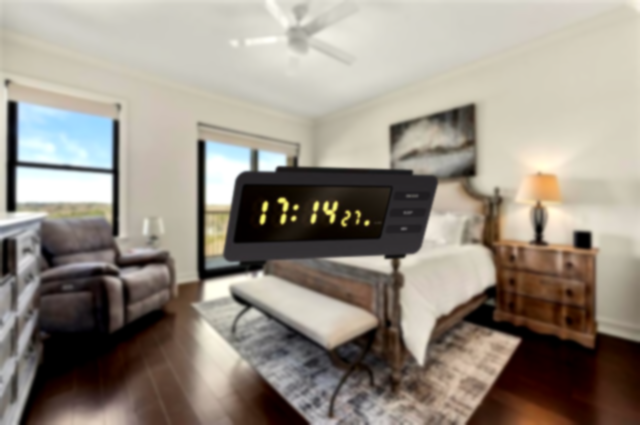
17:14:27
